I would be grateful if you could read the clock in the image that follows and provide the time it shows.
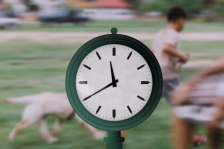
11:40
